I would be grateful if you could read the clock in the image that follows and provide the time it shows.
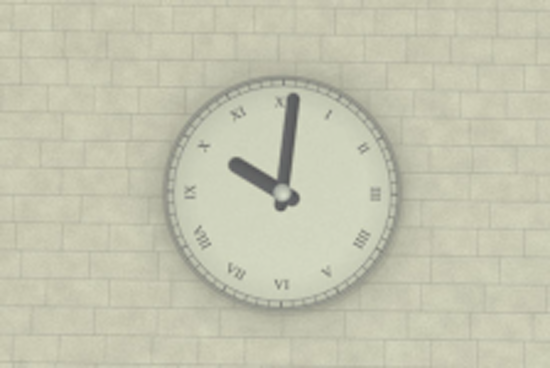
10:01
